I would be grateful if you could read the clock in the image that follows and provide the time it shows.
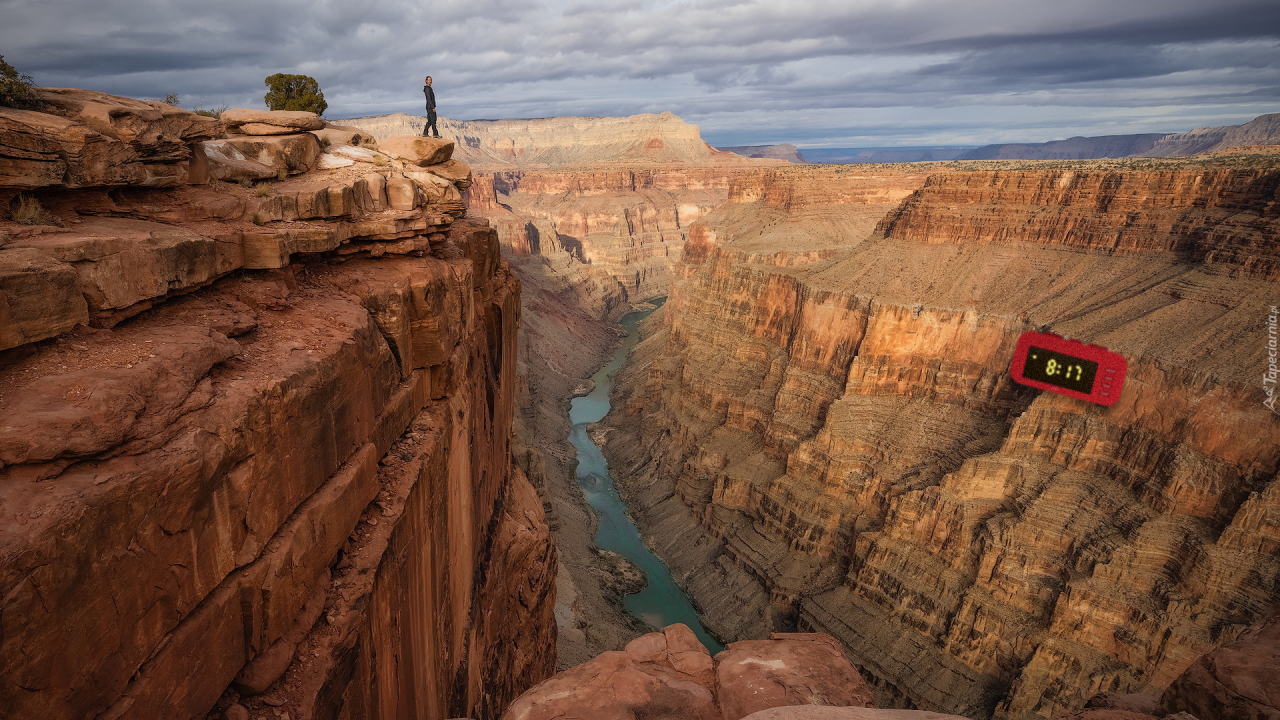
8:17
